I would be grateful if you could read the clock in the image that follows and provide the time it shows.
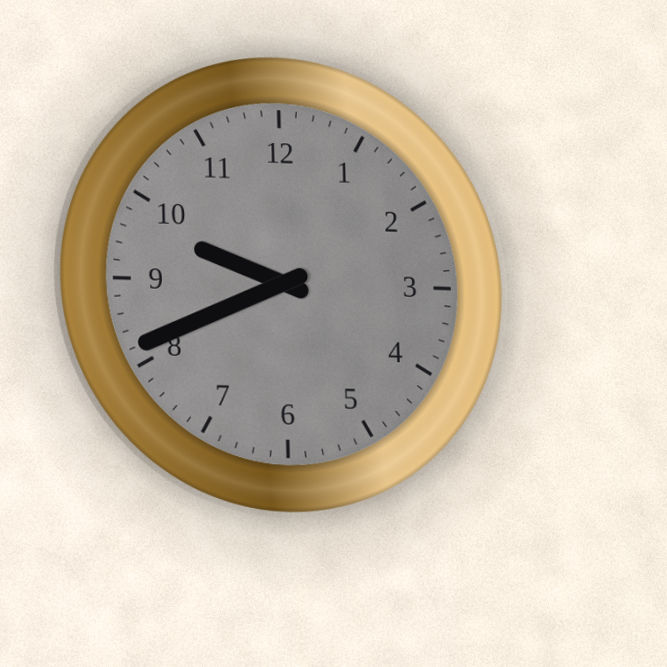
9:41
